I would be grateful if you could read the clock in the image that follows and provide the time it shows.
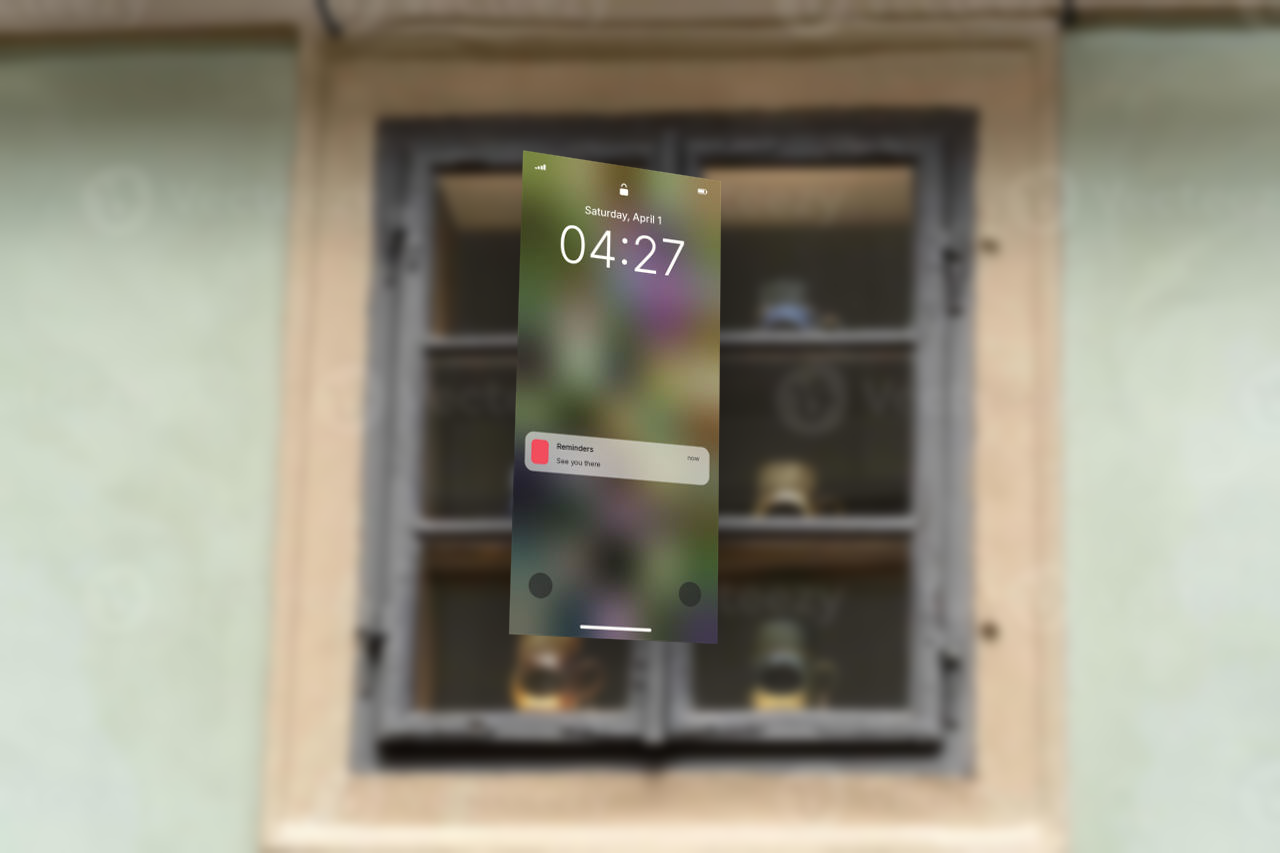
4:27
